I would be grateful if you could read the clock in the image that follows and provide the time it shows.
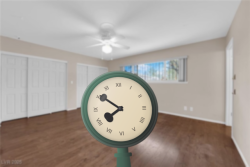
7:51
